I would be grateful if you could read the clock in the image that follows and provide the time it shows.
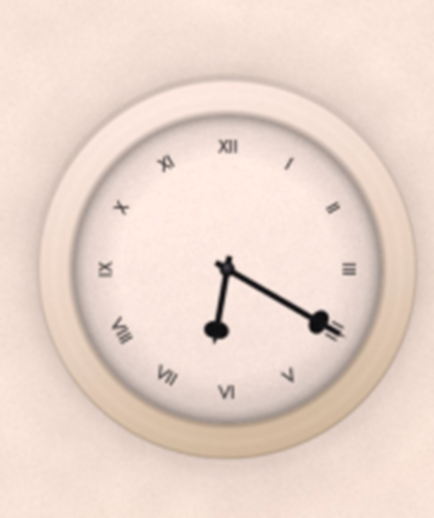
6:20
